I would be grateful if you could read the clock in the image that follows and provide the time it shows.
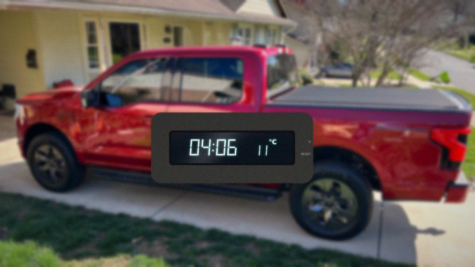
4:06
